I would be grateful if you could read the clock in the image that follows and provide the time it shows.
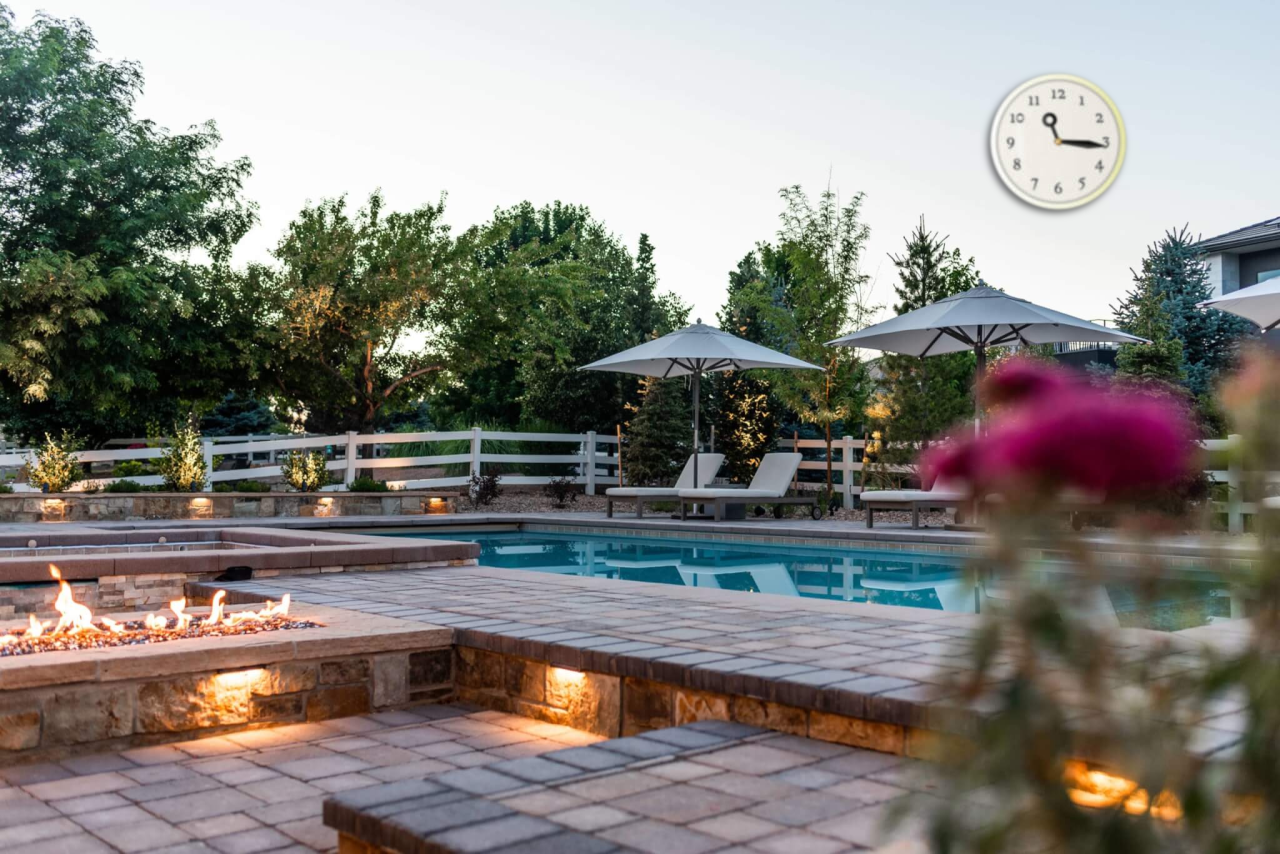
11:16
